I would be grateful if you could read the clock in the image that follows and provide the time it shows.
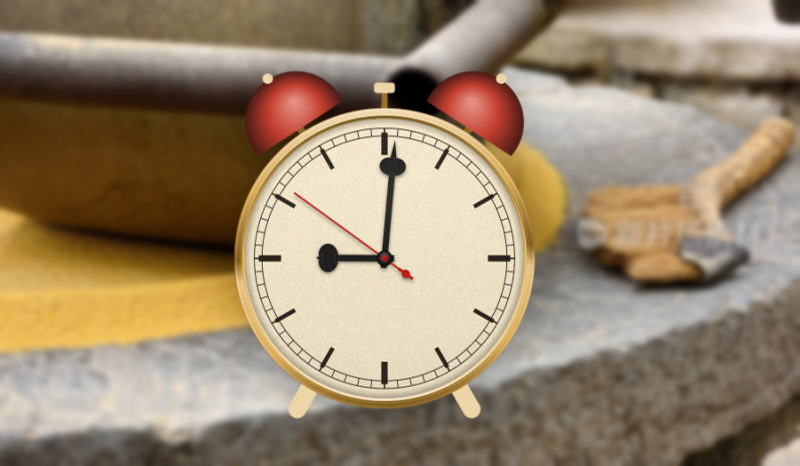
9:00:51
